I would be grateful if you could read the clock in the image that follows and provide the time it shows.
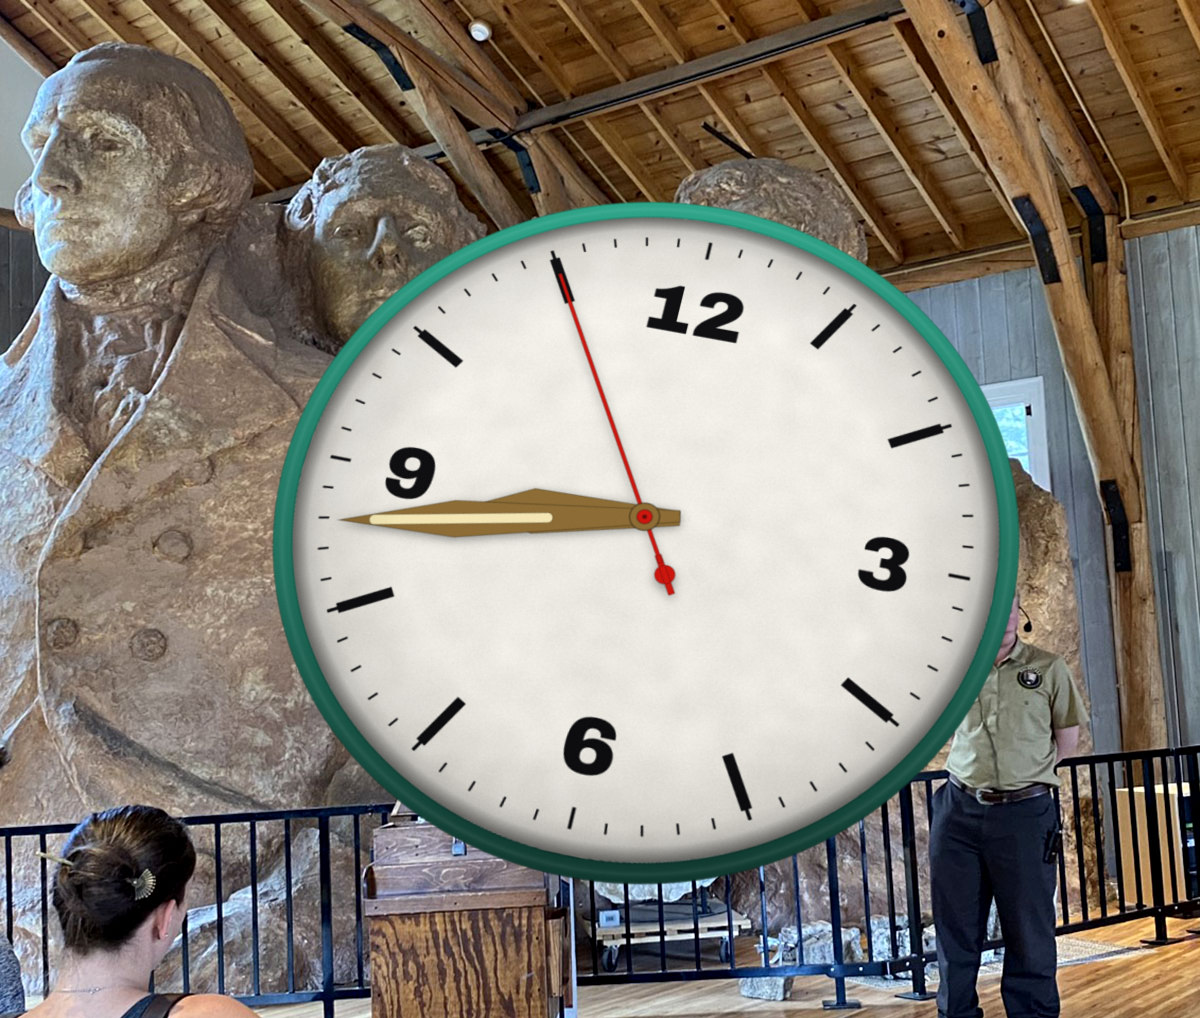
8:42:55
